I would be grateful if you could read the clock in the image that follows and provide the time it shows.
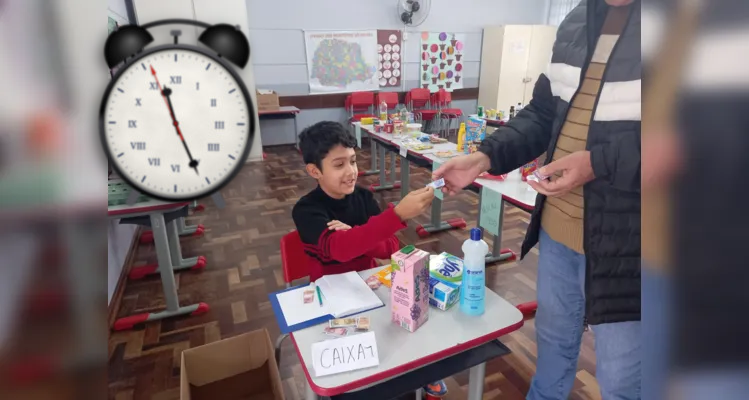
11:25:56
